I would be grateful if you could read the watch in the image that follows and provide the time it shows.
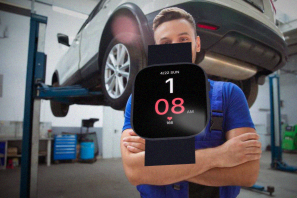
1:08
